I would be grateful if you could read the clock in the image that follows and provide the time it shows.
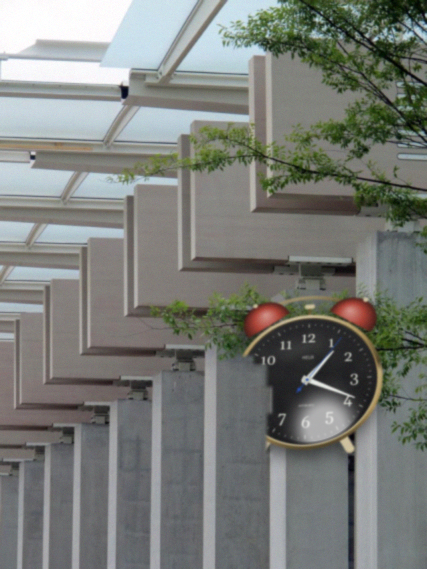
1:19:06
